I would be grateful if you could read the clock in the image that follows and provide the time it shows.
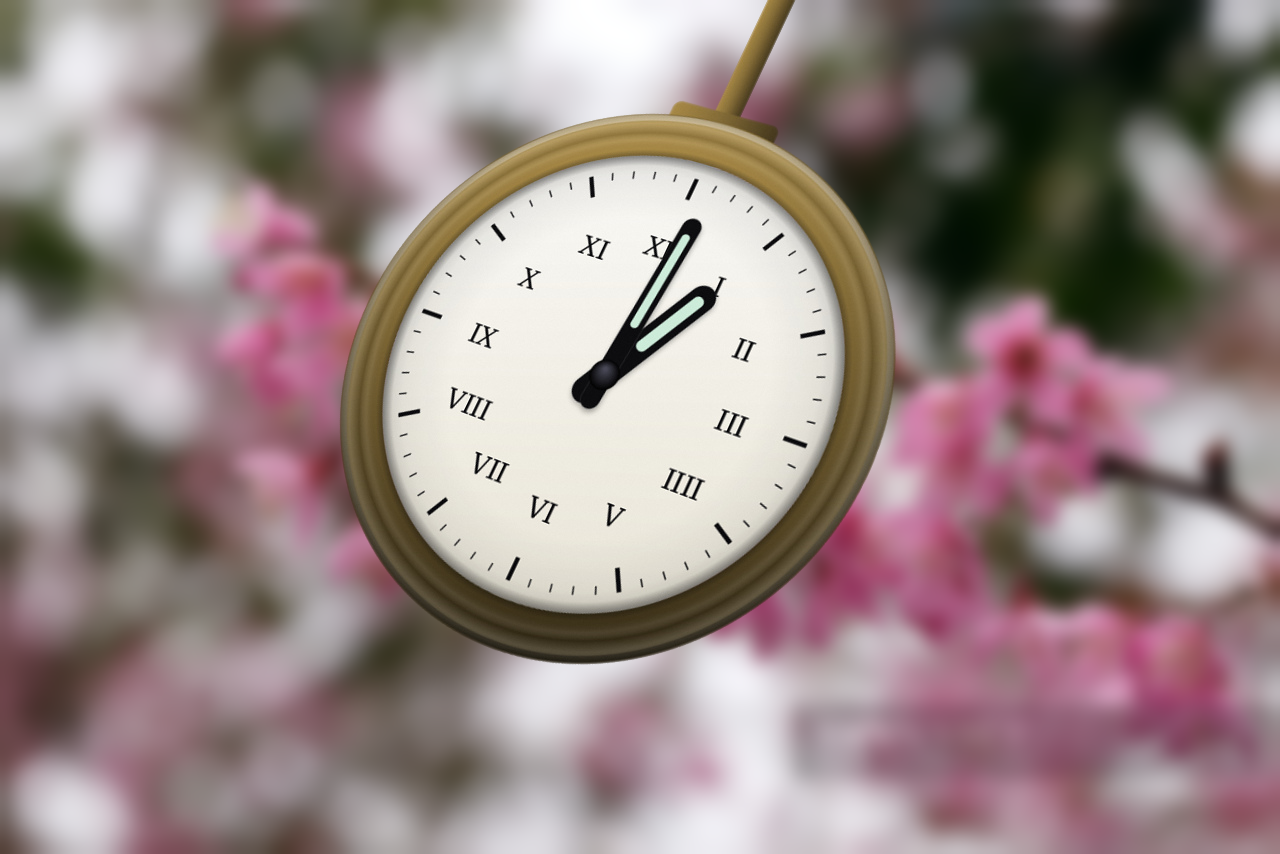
1:01
